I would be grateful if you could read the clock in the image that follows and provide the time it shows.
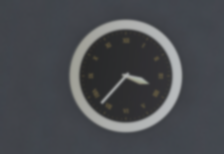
3:37
